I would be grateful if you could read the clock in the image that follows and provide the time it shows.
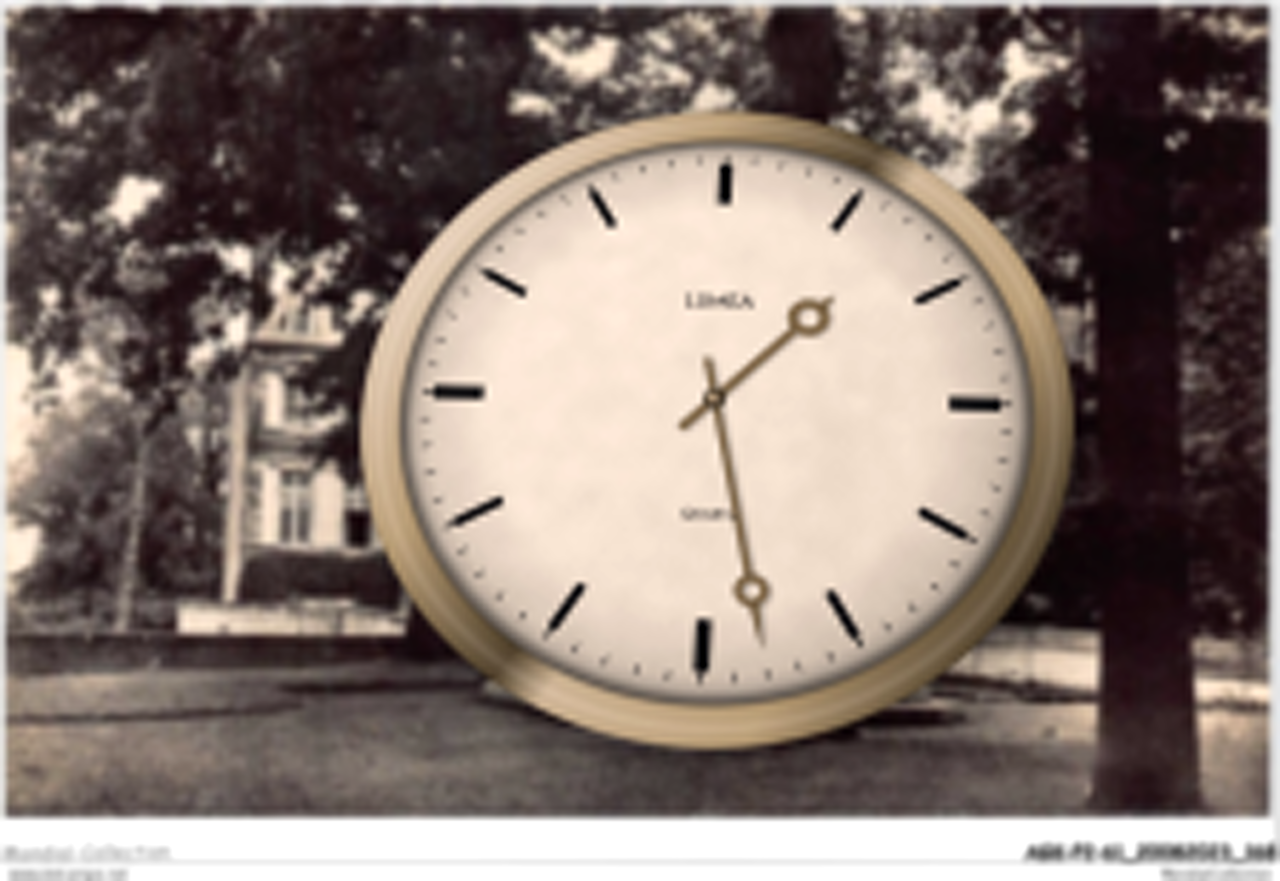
1:28
